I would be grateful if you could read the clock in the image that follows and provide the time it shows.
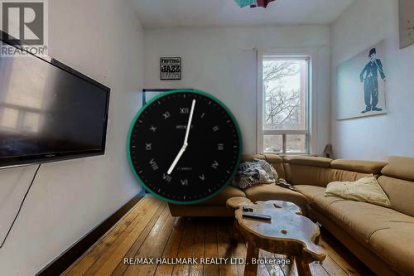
7:02
